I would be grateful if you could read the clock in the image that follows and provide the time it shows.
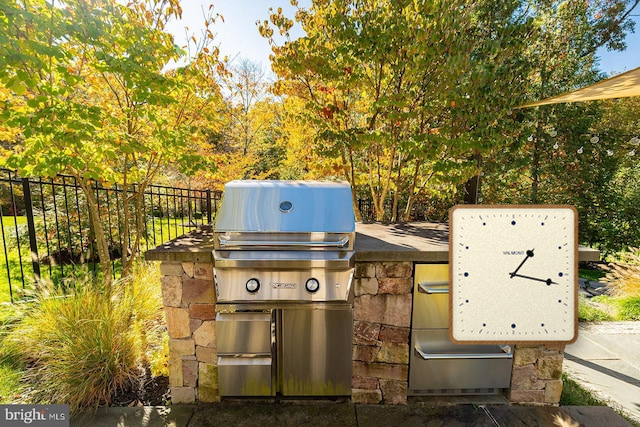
1:17
